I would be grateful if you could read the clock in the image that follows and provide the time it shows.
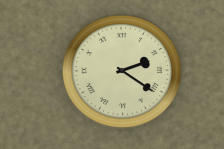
2:21
